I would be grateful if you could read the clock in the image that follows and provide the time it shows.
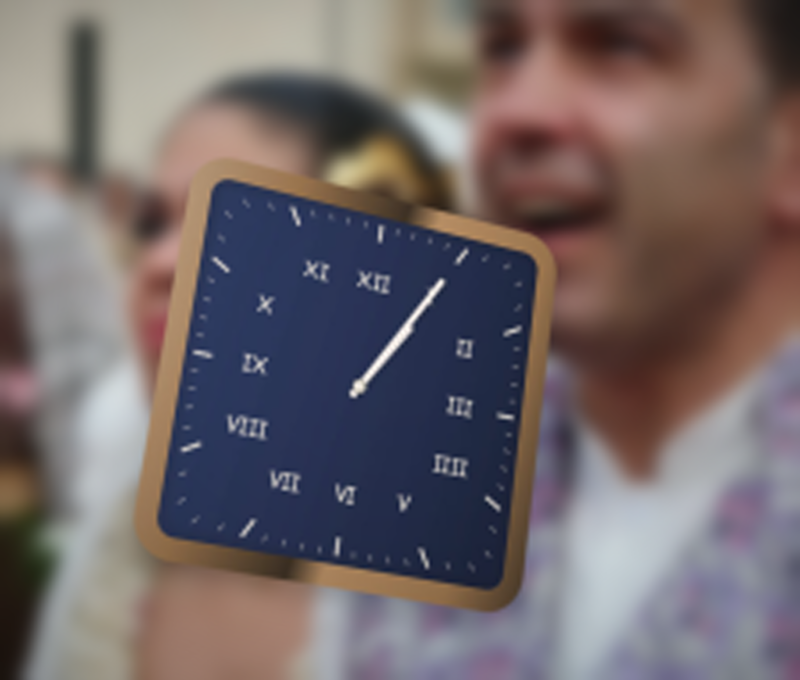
1:05
